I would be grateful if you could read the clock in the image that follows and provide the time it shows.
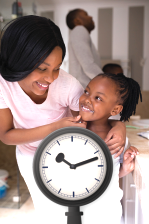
10:12
